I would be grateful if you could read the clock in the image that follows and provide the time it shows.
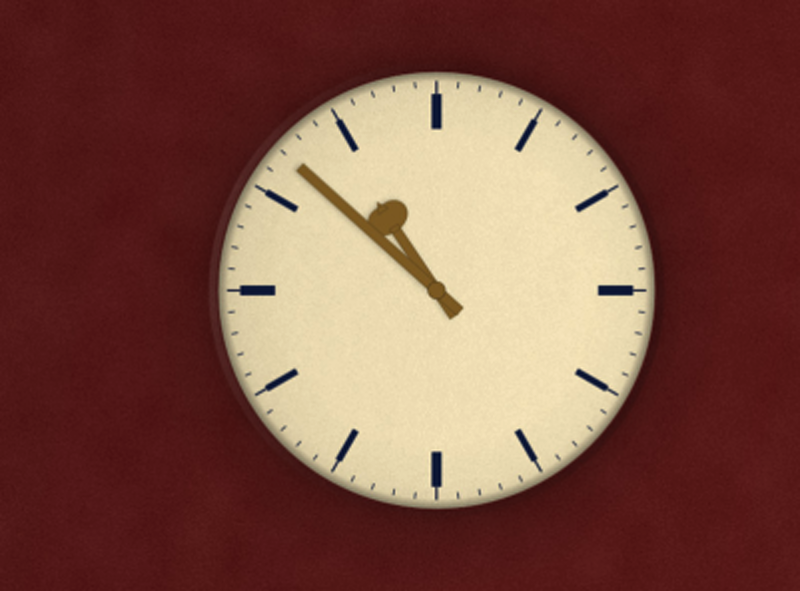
10:52
